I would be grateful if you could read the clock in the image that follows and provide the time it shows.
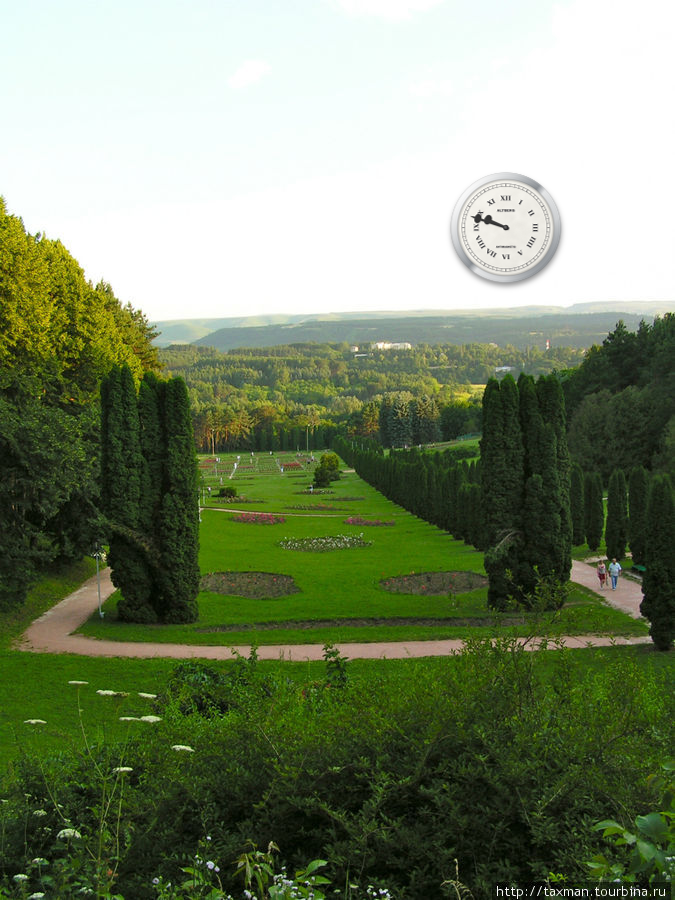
9:48
